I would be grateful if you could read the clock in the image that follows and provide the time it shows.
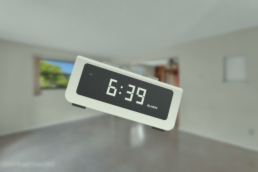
6:39
